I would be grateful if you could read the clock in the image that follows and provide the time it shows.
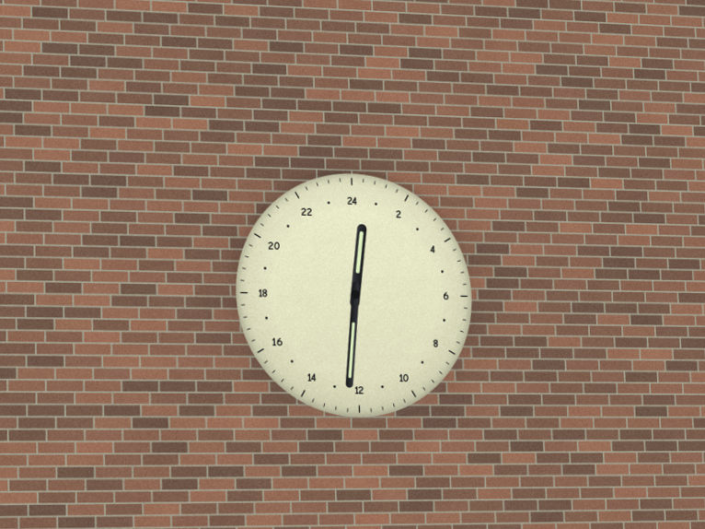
0:31
